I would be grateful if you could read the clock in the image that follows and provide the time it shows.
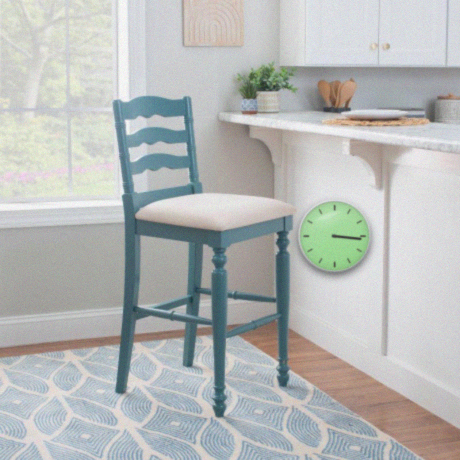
3:16
